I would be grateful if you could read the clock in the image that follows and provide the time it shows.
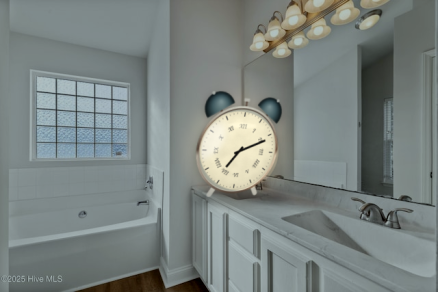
7:11
